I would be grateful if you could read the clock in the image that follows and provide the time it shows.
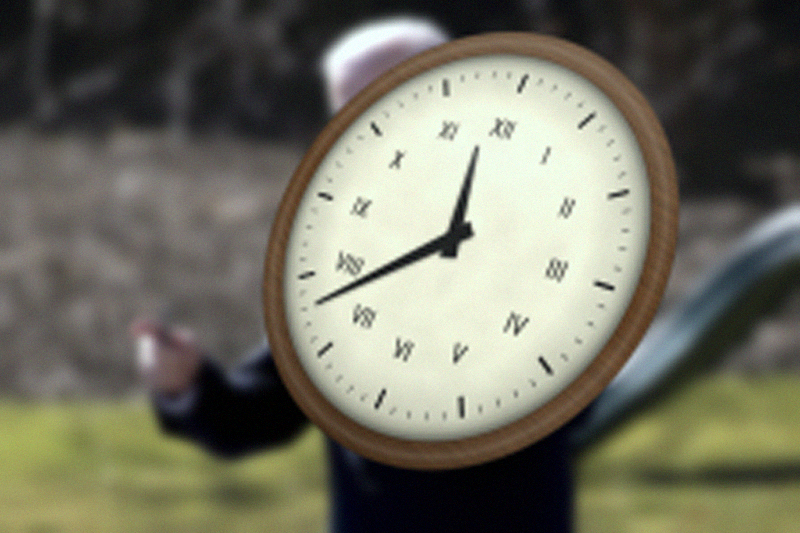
11:38
